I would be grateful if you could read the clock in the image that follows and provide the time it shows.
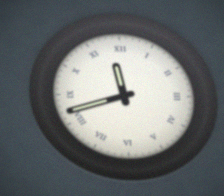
11:42
